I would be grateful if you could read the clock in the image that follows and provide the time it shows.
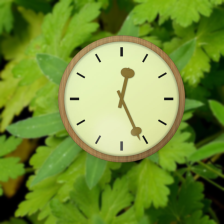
12:26
